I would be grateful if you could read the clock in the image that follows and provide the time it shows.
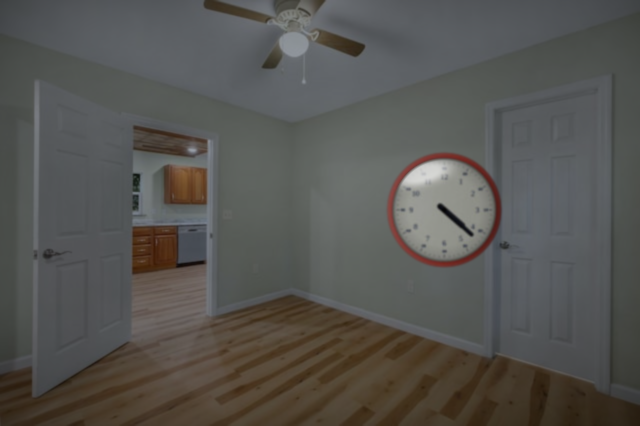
4:22
